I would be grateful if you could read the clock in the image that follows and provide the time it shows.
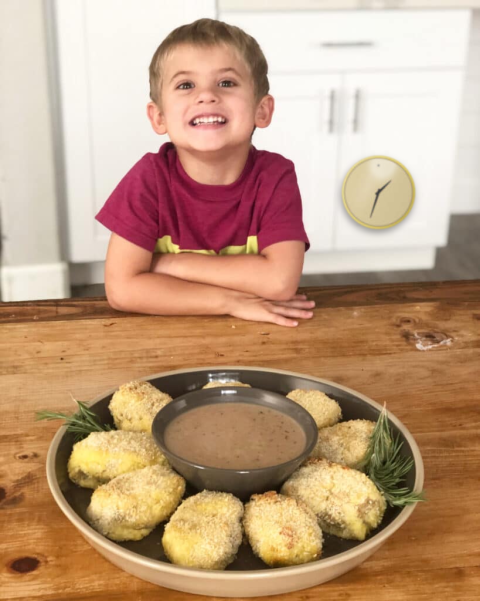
1:33
